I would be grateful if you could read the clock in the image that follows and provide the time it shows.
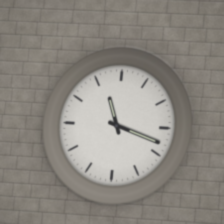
11:18
